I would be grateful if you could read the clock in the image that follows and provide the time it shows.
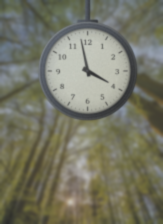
3:58
